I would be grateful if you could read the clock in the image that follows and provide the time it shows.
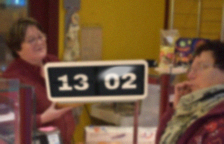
13:02
